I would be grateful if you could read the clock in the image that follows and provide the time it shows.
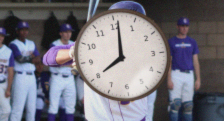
8:01
